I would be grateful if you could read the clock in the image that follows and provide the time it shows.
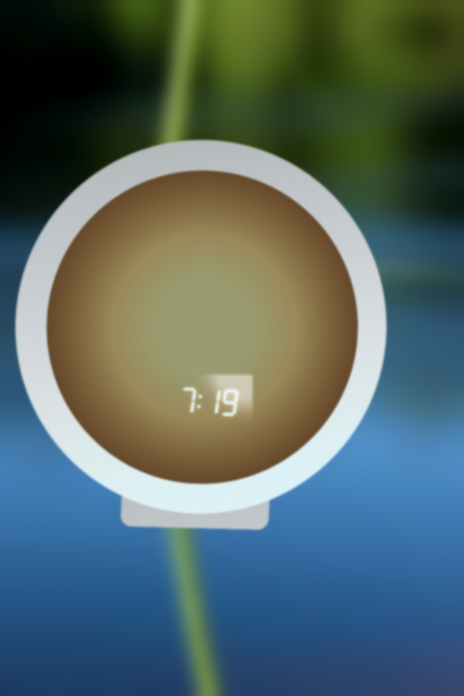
7:19
